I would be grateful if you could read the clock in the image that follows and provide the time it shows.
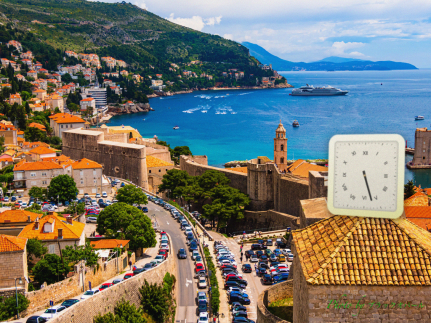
5:27
